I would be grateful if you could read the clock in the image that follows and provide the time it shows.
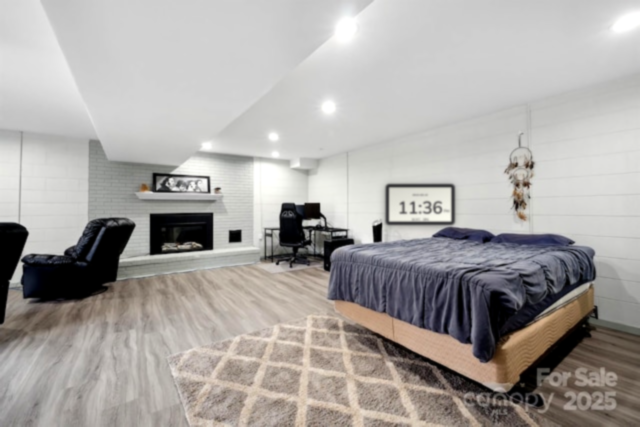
11:36
